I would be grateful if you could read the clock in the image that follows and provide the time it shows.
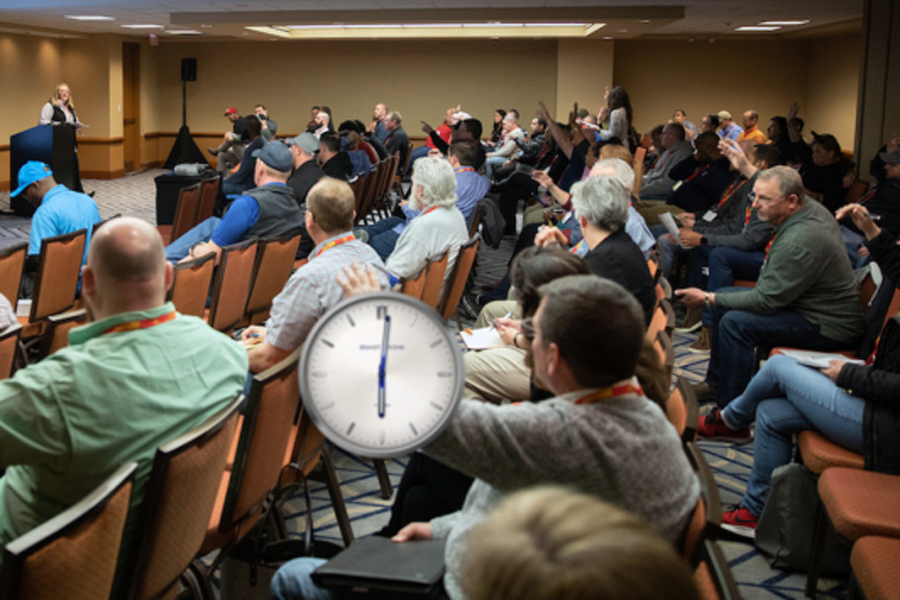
6:01
